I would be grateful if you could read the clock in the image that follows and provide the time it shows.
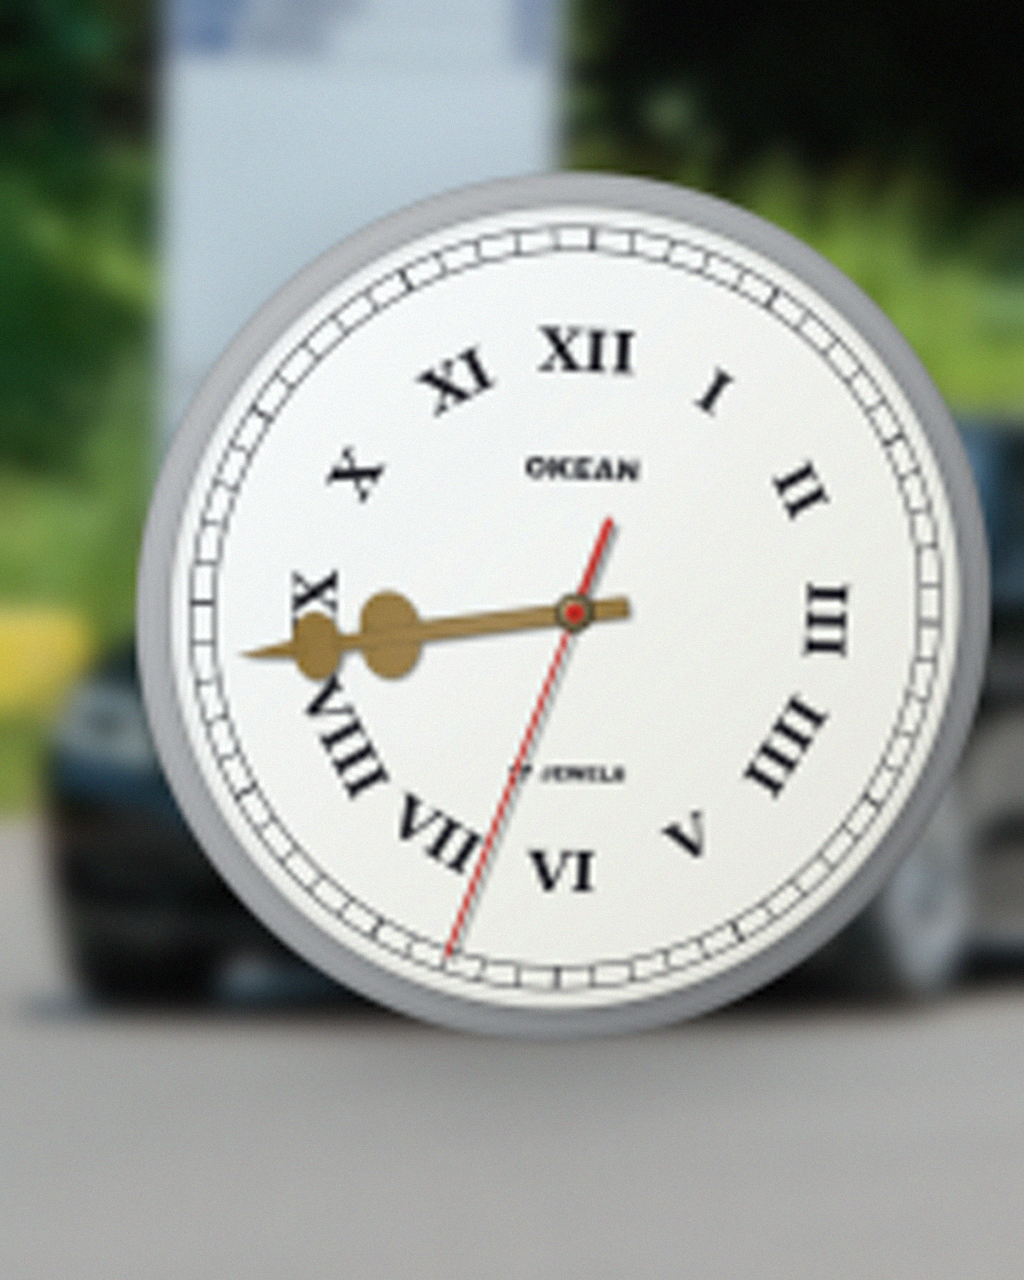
8:43:33
